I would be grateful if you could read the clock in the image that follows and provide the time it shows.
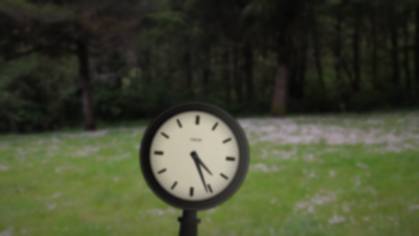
4:26
